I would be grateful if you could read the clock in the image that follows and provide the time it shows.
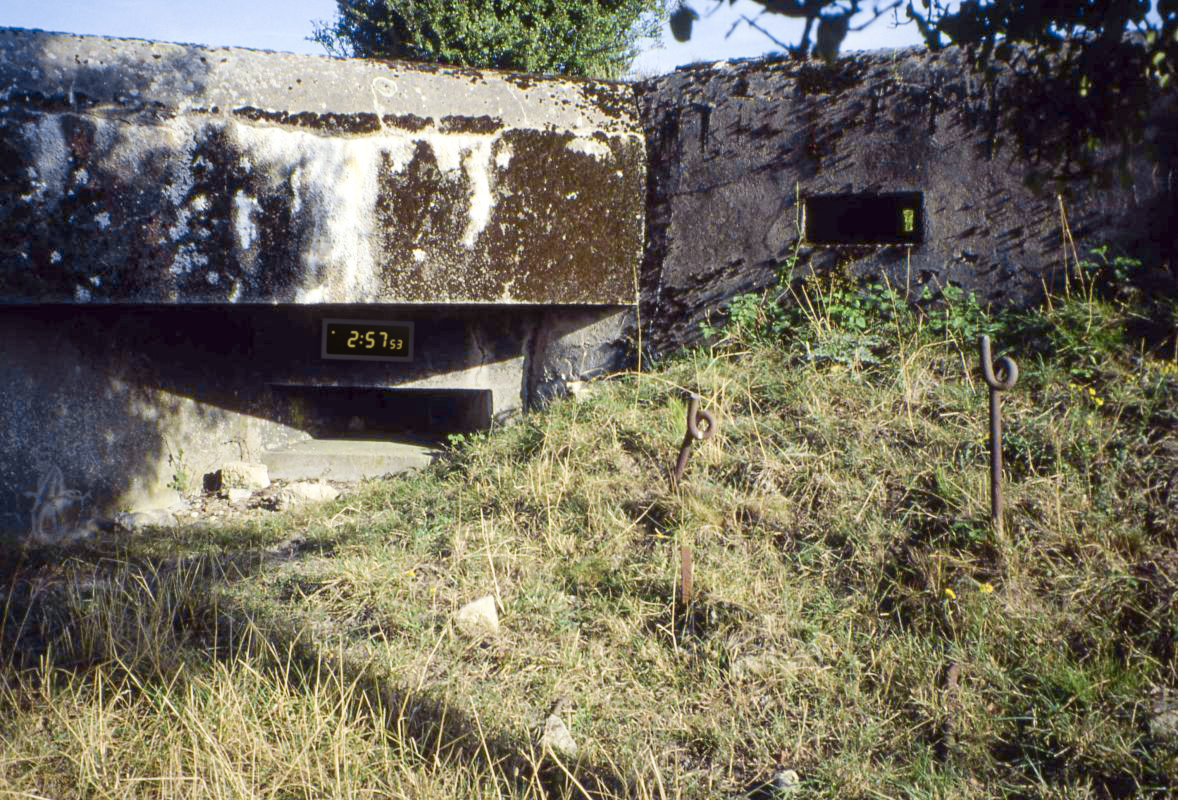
2:57
